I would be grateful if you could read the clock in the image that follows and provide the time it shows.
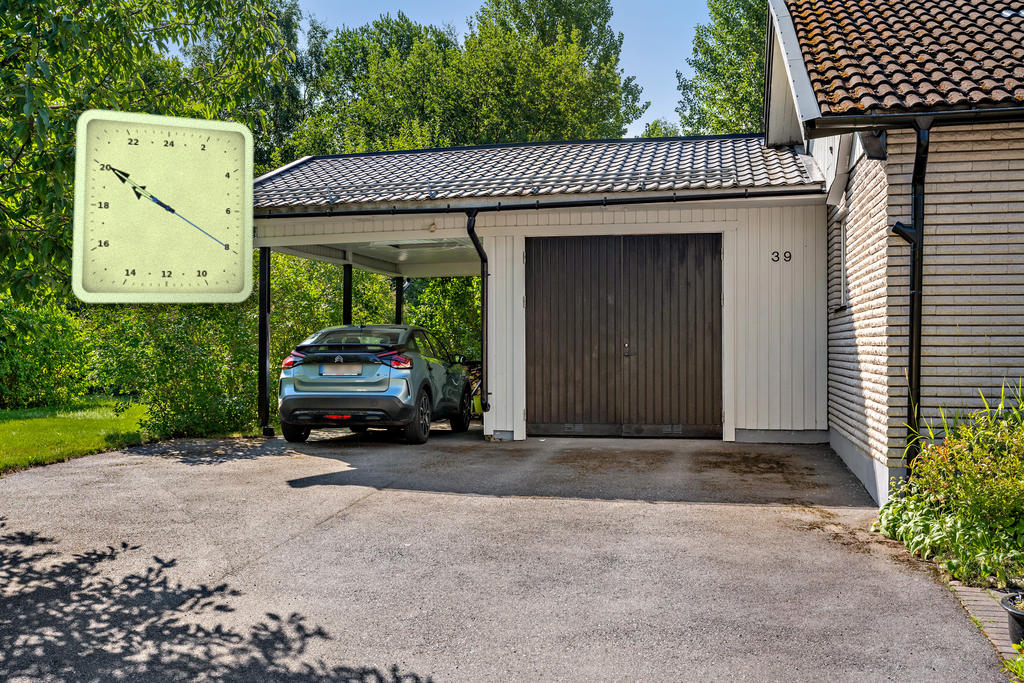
19:50:20
